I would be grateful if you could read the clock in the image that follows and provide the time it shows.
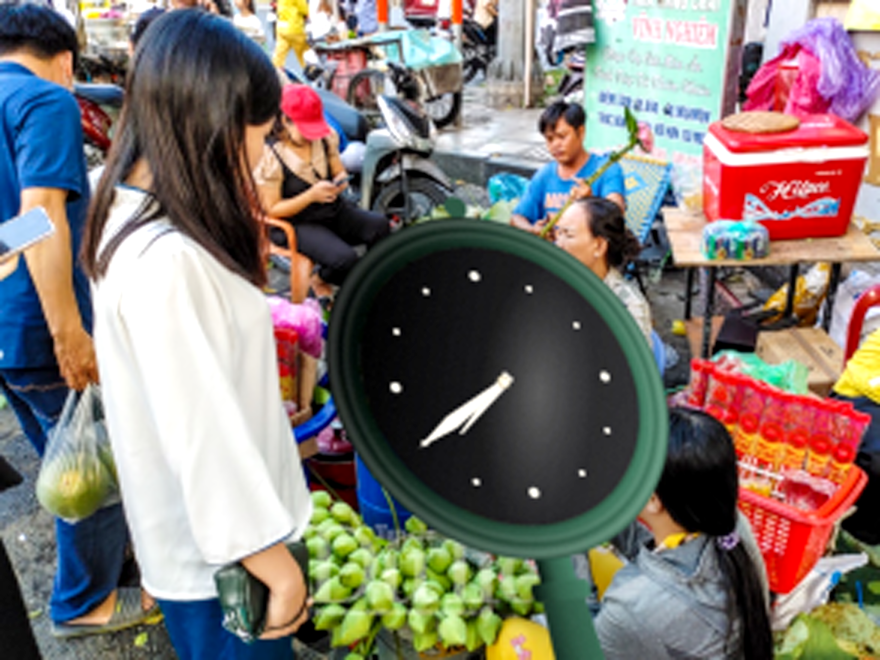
7:40
